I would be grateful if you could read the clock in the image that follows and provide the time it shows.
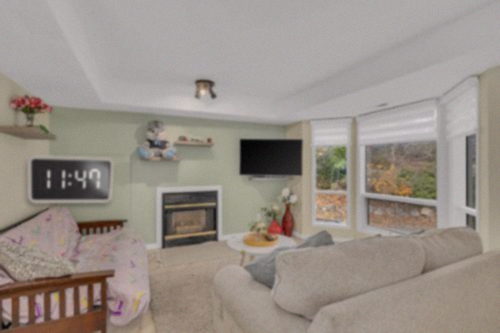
11:47
